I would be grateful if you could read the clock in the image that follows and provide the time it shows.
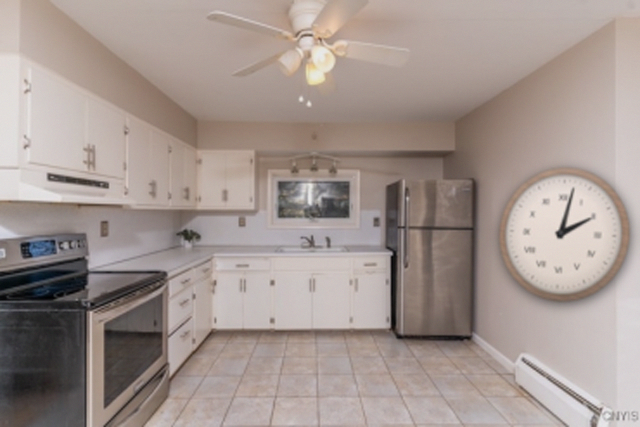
2:02
